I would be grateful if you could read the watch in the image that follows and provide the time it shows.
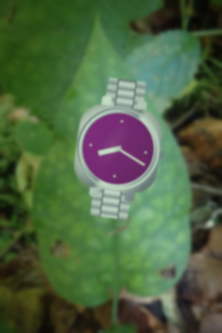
8:19
